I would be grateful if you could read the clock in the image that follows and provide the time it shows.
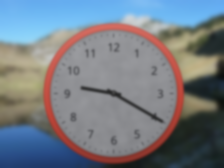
9:20
